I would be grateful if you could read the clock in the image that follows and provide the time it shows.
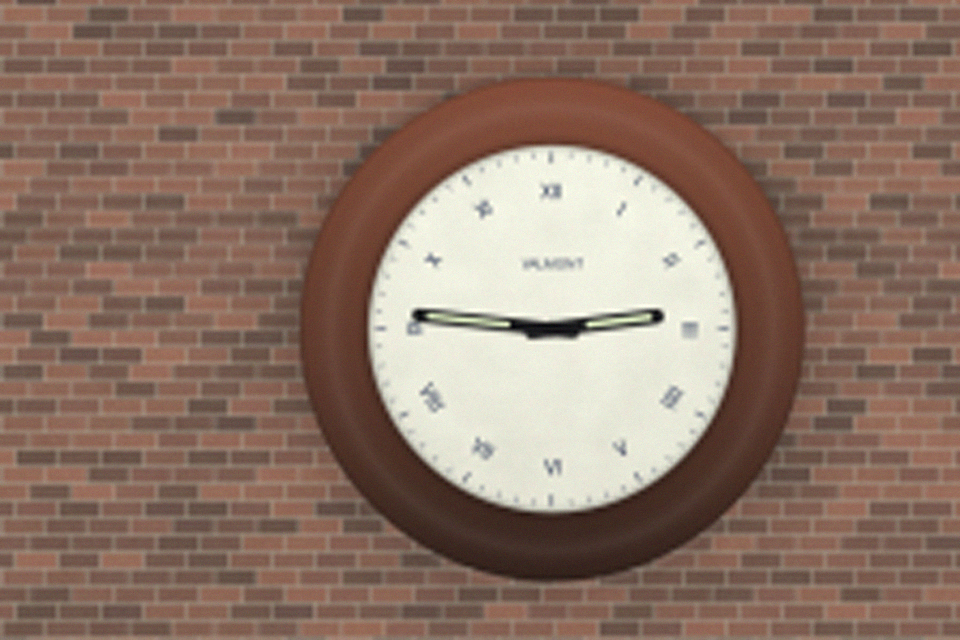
2:46
